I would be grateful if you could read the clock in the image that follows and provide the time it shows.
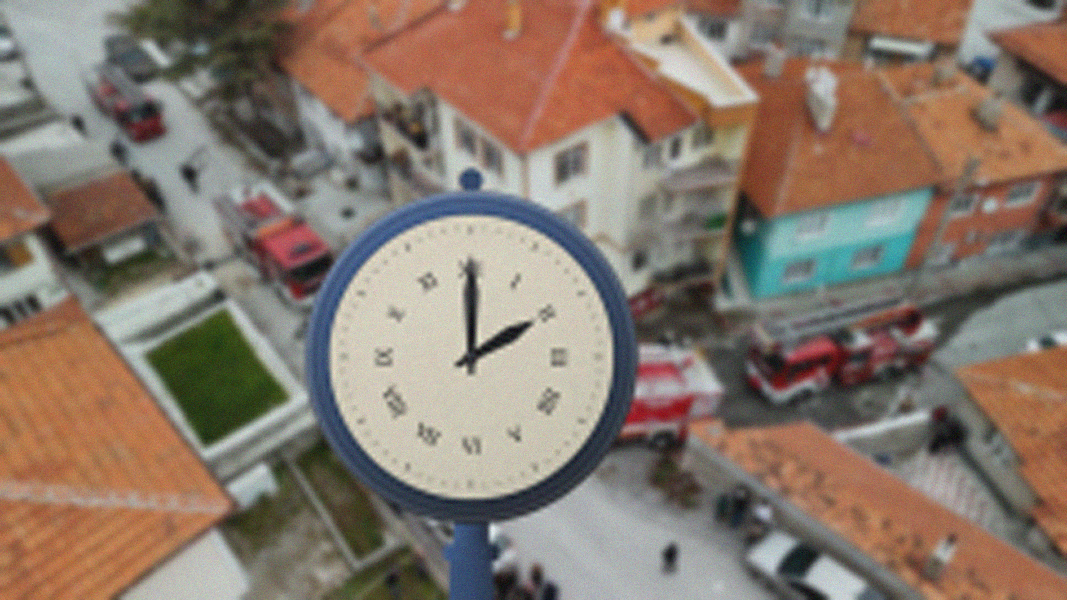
2:00
